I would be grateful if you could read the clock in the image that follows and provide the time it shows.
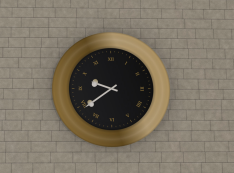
9:39
